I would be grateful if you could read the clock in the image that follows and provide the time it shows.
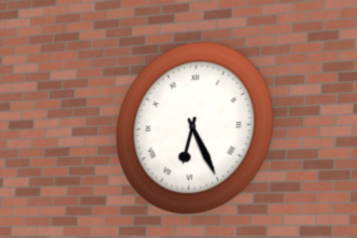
6:25
